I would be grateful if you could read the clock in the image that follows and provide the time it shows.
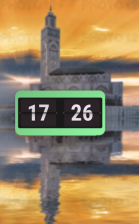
17:26
